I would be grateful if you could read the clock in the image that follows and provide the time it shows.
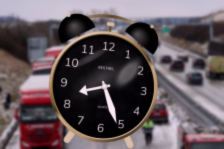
8:26
